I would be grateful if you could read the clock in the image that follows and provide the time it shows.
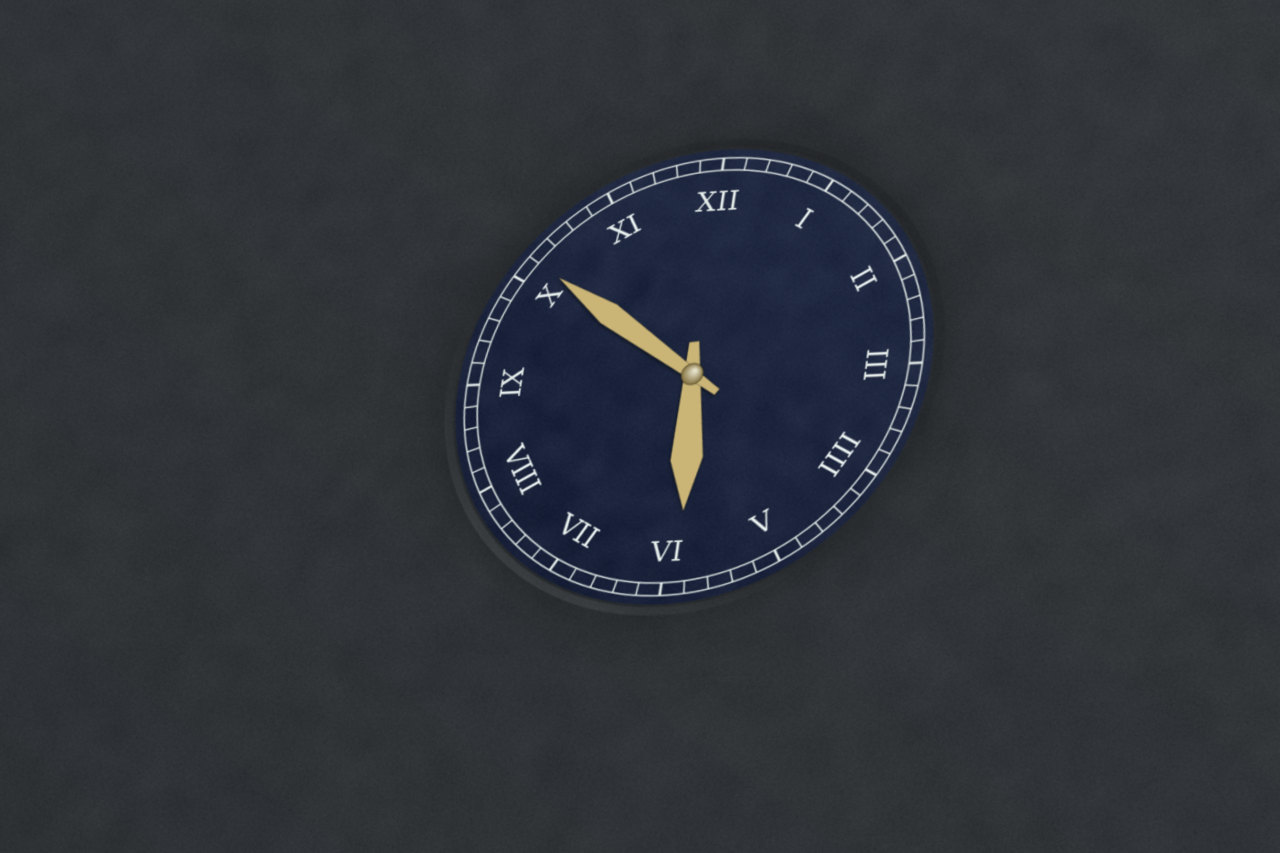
5:51
